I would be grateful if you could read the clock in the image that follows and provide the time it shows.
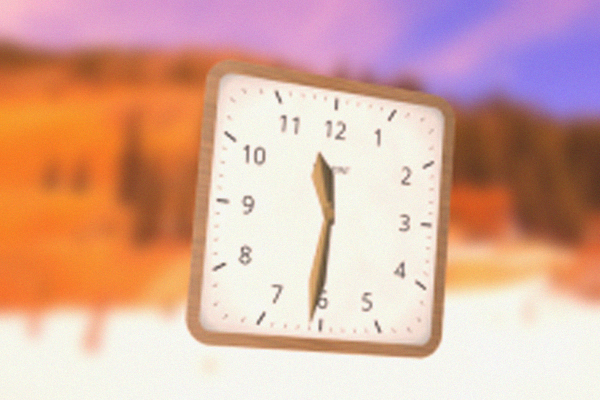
11:31
